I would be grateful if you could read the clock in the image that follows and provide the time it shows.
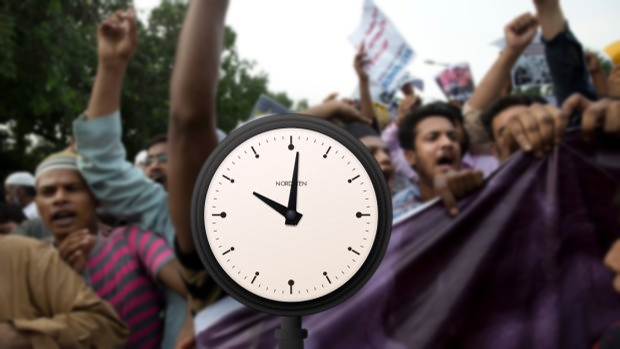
10:01
